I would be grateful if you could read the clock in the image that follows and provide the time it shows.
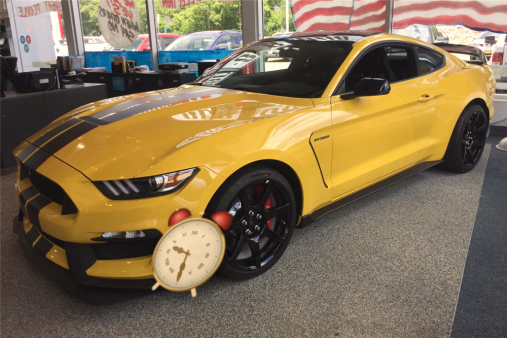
9:30
